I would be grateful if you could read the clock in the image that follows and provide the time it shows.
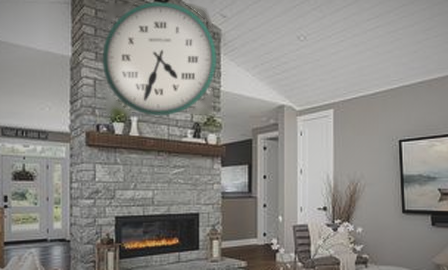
4:33
